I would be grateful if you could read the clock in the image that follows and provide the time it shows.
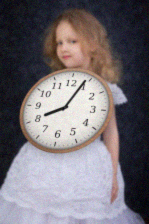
8:04
